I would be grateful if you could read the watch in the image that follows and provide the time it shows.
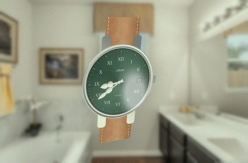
8:39
